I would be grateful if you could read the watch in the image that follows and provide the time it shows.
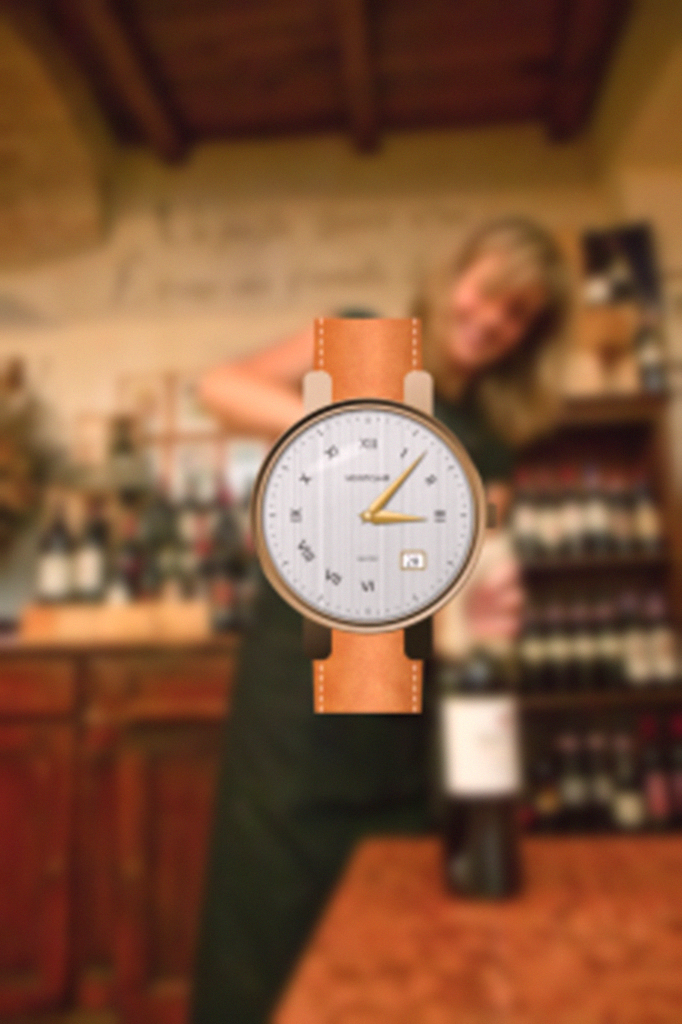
3:07
